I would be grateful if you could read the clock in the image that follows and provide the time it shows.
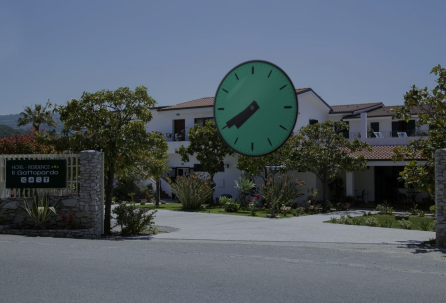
7:40
